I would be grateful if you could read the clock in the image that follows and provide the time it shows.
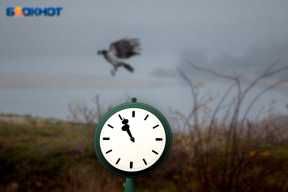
10:56
